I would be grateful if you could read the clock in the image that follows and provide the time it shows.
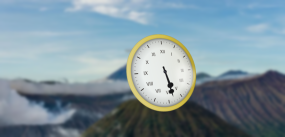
5:28
